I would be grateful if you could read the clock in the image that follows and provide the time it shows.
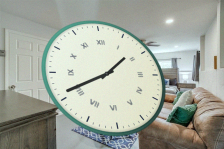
1:41
